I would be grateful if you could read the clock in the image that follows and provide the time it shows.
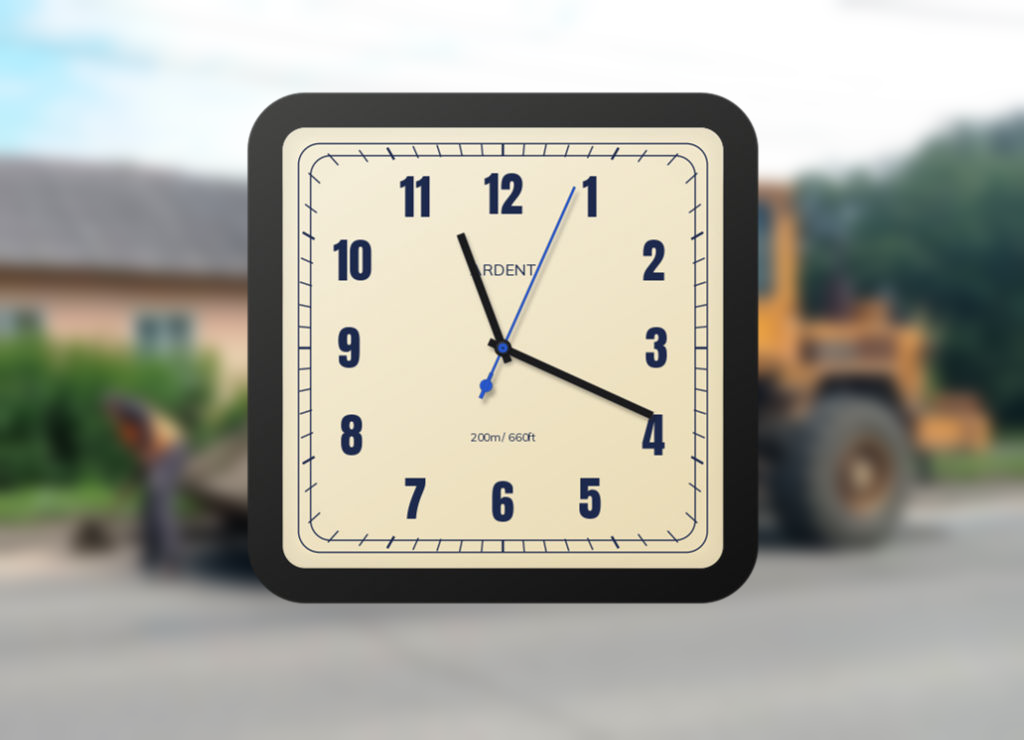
11:19:04
